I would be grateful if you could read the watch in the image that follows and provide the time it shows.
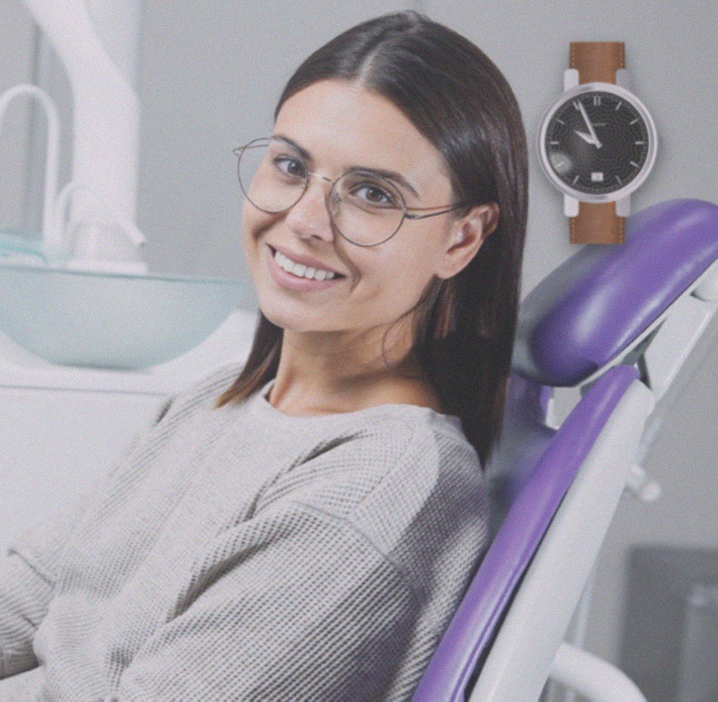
9:56
